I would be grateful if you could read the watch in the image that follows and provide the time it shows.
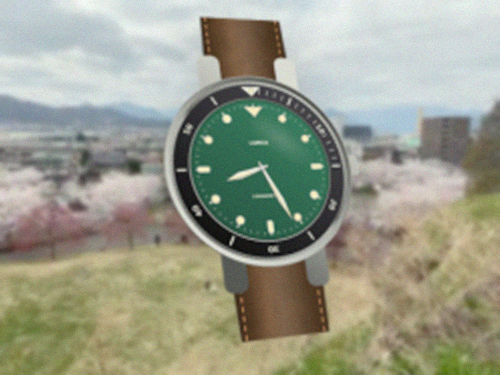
8:26
